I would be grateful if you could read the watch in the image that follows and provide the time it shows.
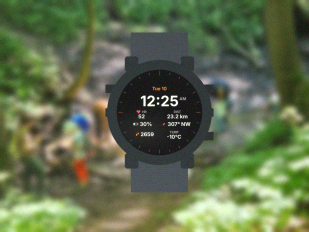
12:25
